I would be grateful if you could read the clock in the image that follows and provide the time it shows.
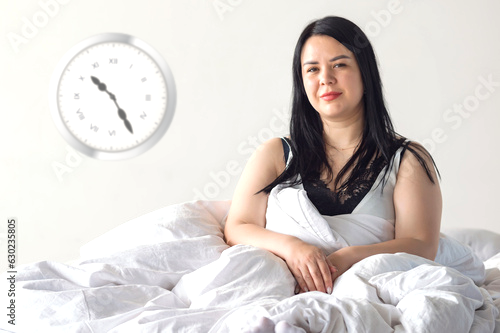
10:25
